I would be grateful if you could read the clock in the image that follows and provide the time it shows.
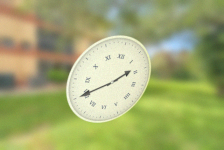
1:40
